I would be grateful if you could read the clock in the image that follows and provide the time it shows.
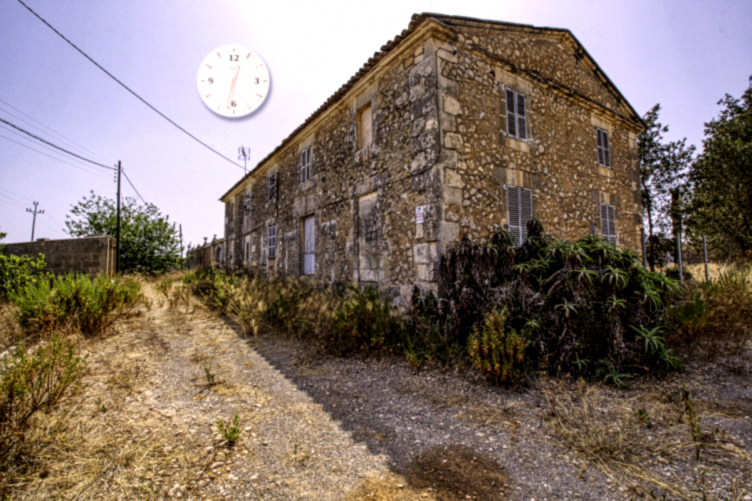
12:32
